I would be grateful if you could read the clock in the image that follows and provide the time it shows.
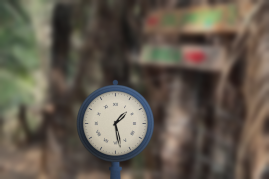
1:28
